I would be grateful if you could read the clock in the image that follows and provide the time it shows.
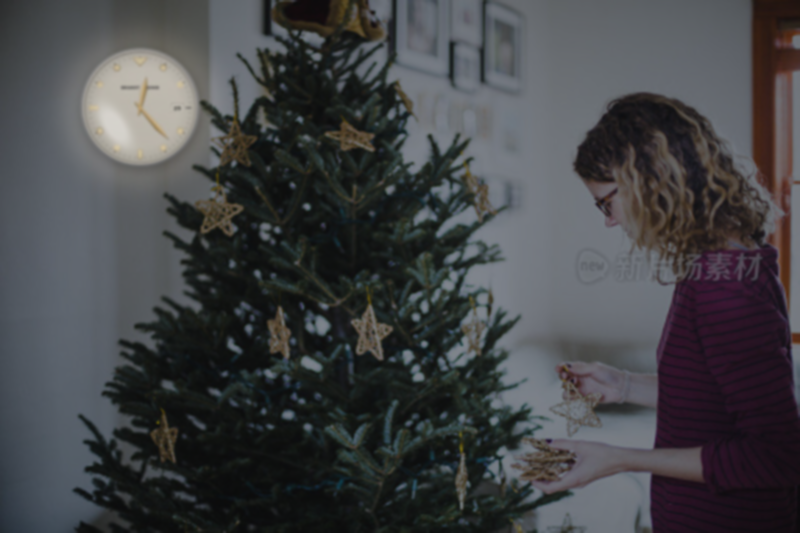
12:23
